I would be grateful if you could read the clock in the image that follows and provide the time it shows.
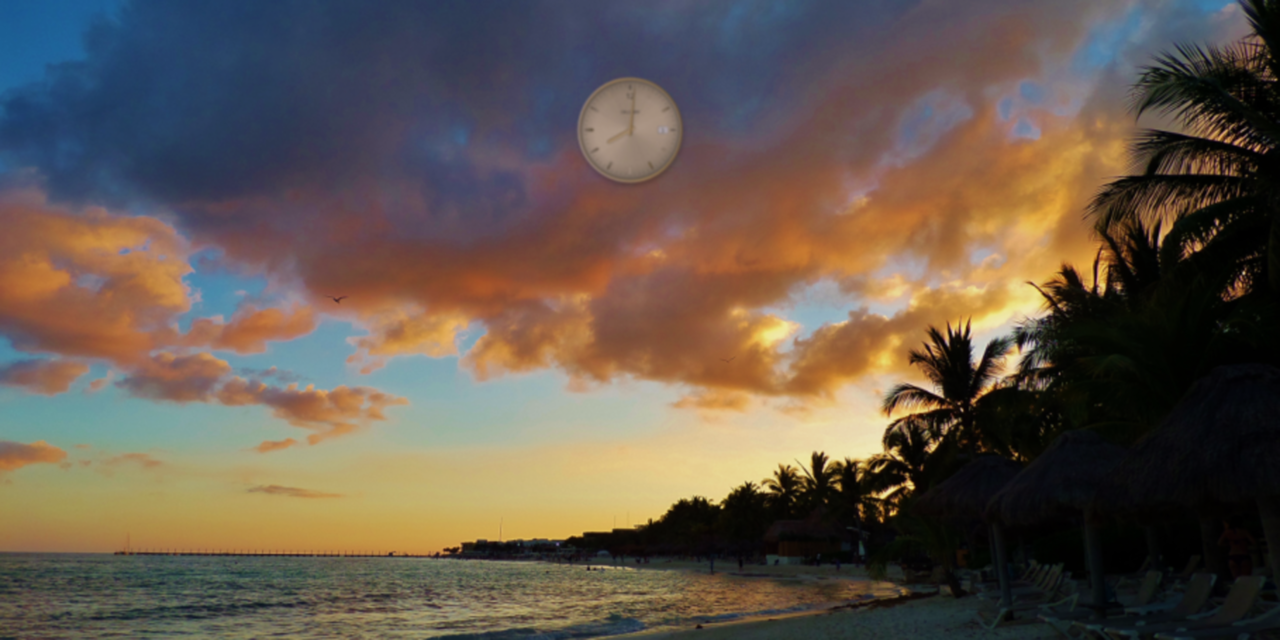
8:01
